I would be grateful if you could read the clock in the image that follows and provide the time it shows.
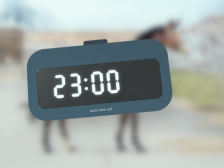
23:00
